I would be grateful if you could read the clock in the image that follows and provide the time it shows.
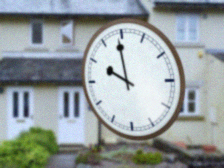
9:59
